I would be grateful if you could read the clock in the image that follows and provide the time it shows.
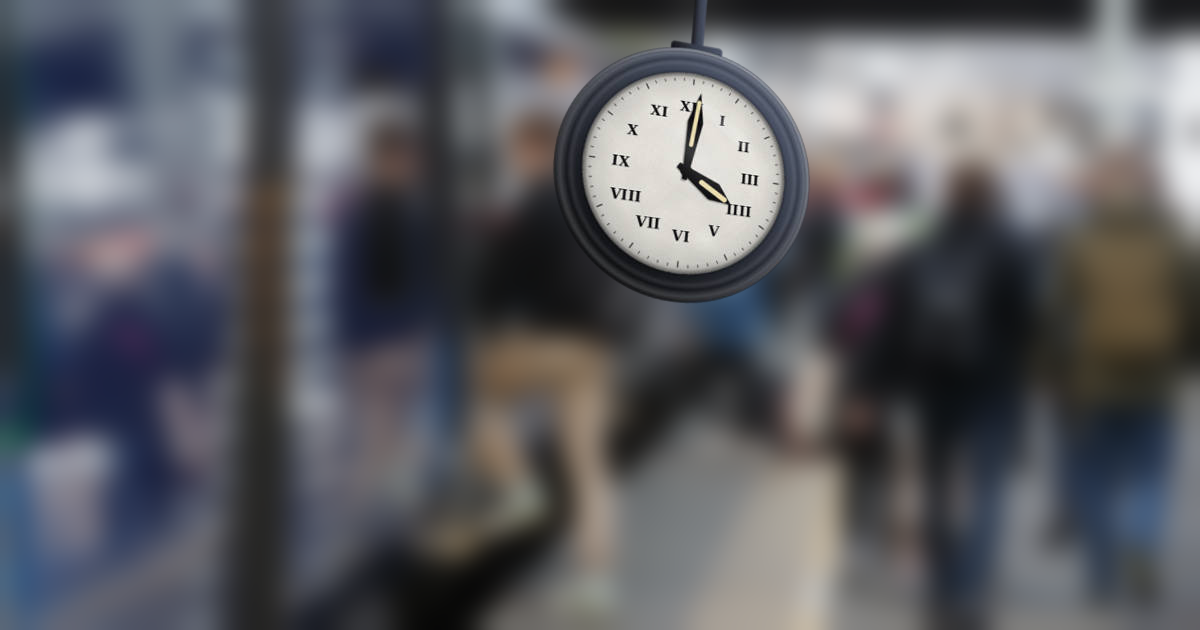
4:01
